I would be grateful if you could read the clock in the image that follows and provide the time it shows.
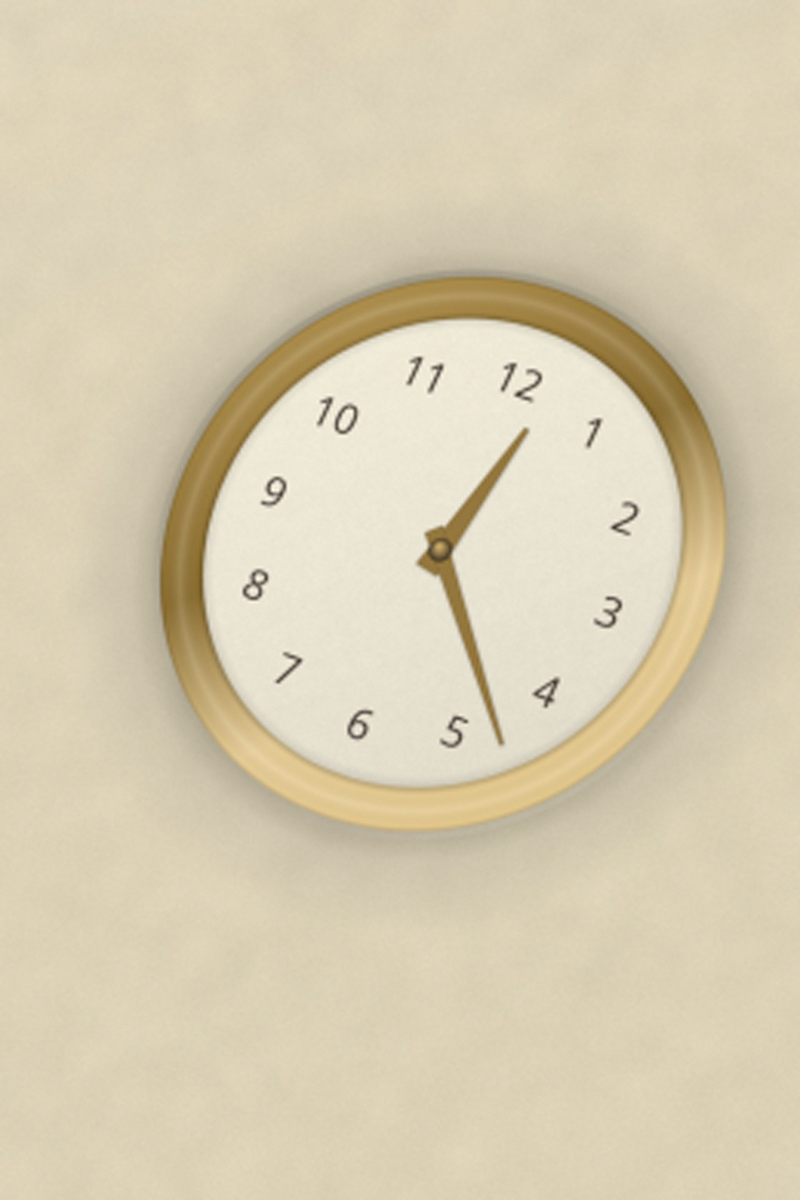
12:23
